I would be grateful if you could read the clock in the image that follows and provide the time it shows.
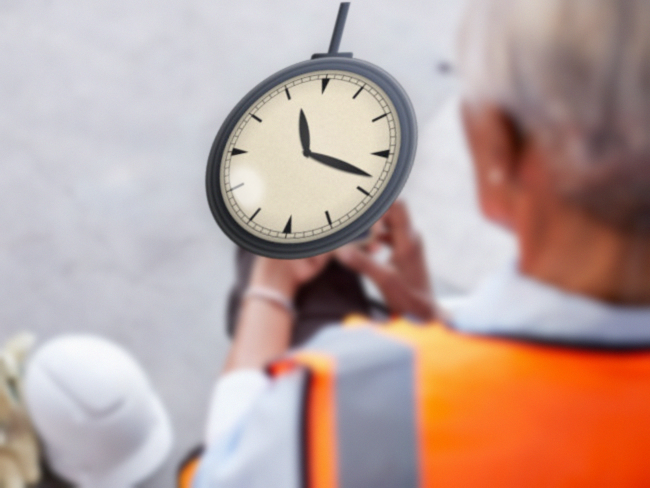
11:18
